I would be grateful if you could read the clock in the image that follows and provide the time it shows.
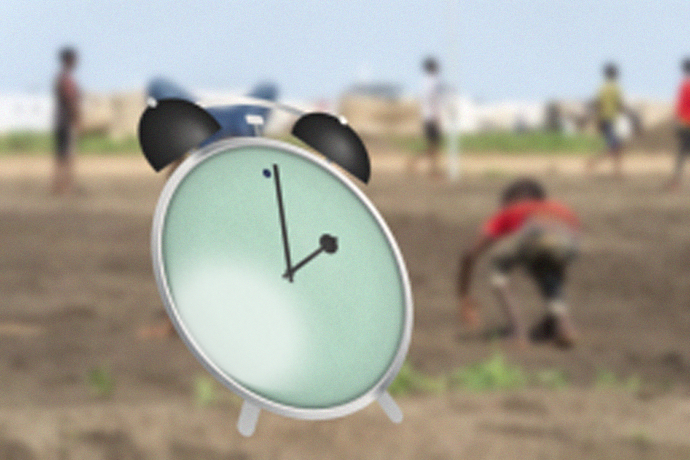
2:01
